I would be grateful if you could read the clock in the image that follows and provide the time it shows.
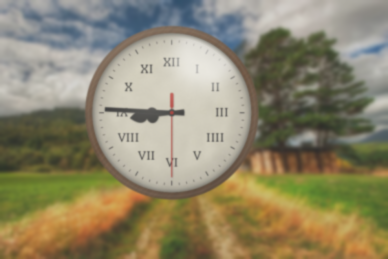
8:45:30
